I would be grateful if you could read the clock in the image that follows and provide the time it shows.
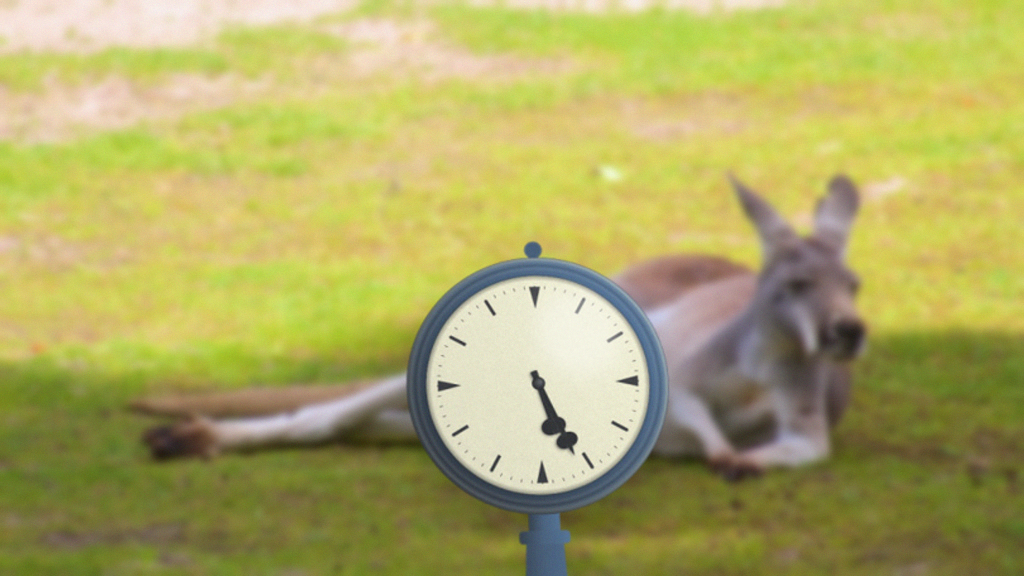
5:26
